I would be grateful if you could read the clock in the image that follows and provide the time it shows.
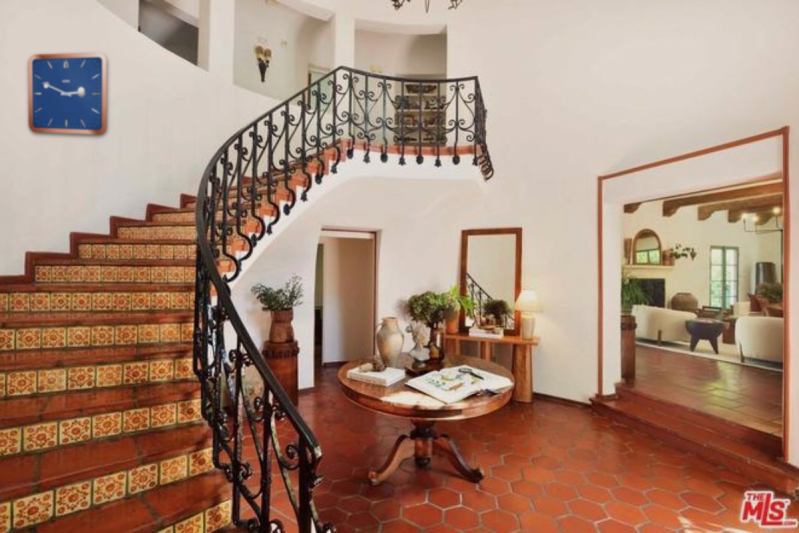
2:49
